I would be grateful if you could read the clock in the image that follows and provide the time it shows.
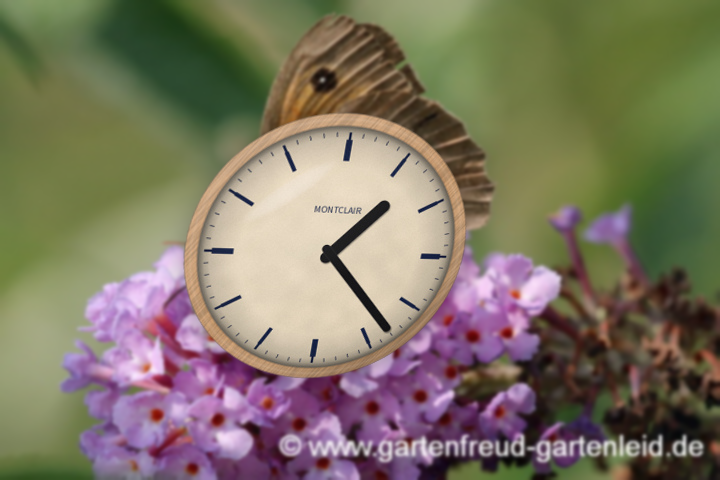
1:23
